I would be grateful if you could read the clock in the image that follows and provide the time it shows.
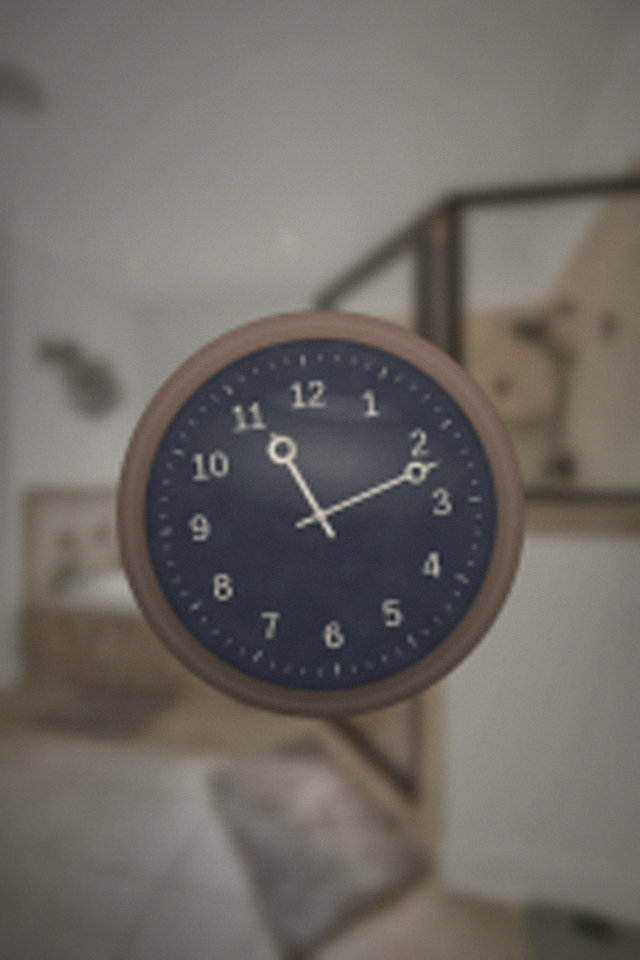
11:12
